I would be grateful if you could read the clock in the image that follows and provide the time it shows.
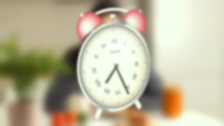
7:26
